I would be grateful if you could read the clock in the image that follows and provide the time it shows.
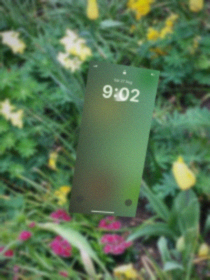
9:02
